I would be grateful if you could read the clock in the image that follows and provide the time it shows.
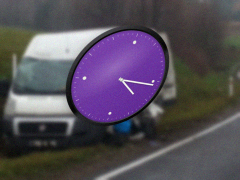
4:16
